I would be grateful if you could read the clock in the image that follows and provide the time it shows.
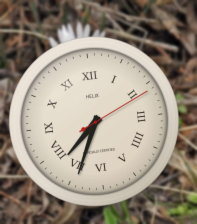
7:34:11
